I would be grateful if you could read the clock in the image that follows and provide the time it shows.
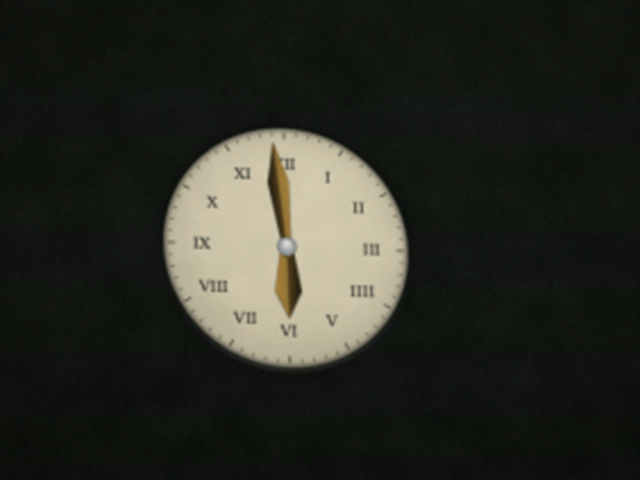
5:59
